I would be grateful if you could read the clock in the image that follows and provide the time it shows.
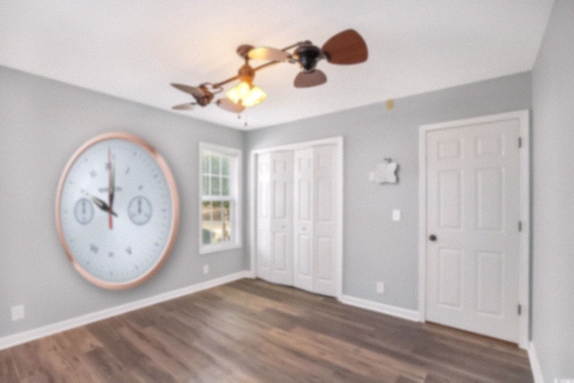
10:01
